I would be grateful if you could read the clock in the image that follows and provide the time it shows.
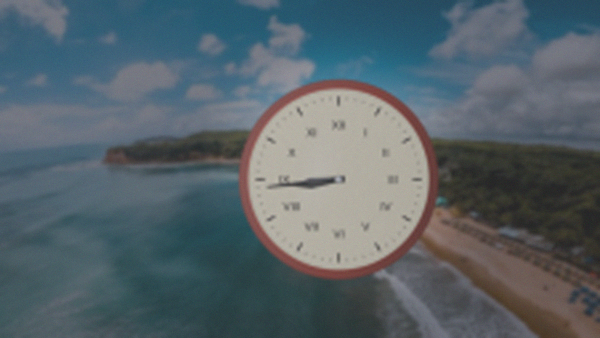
8:44
